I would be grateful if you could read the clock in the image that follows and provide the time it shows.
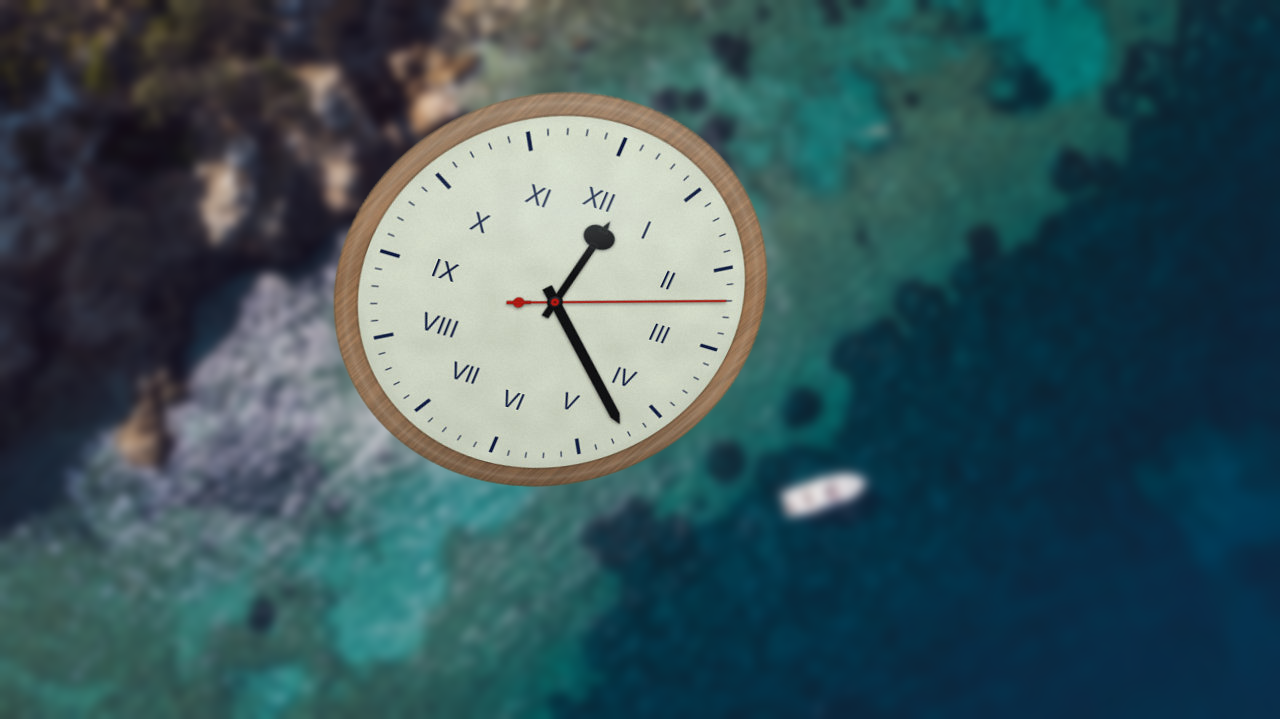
12:22:12
